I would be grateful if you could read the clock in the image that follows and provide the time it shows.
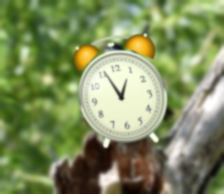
12:56
